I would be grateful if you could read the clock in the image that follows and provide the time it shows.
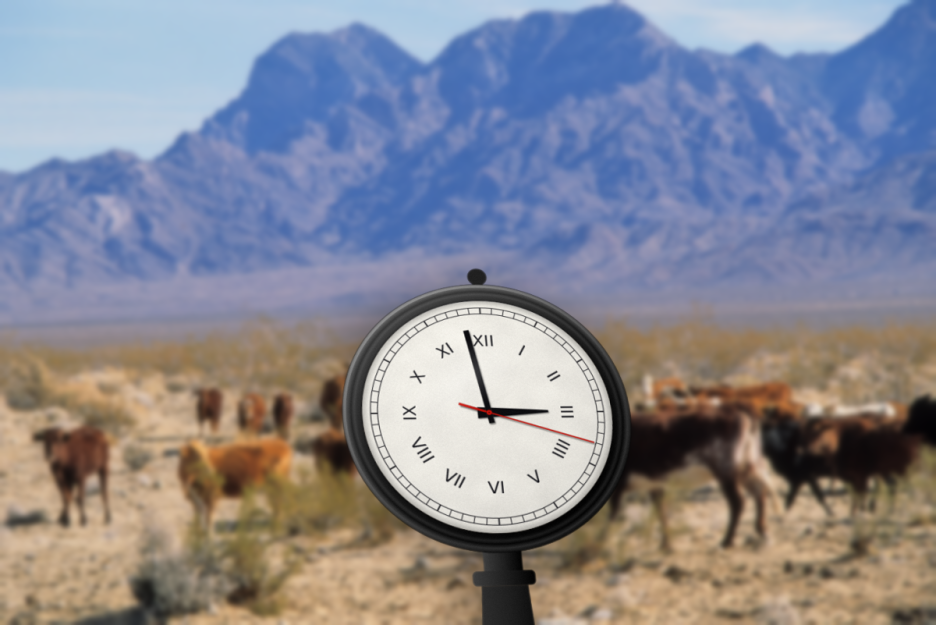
2:58:18
